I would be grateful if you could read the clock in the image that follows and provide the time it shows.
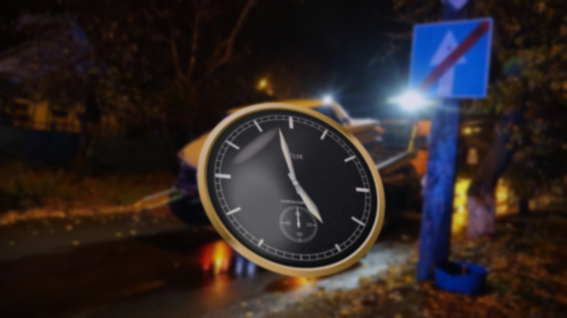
4:58
